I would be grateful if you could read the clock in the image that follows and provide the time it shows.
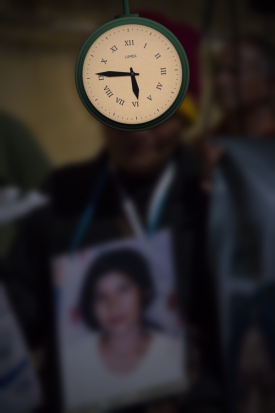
5:46
